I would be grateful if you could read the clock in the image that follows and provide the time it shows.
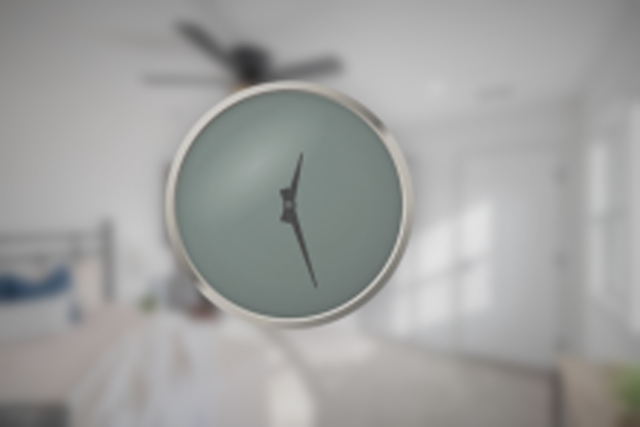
12:27
